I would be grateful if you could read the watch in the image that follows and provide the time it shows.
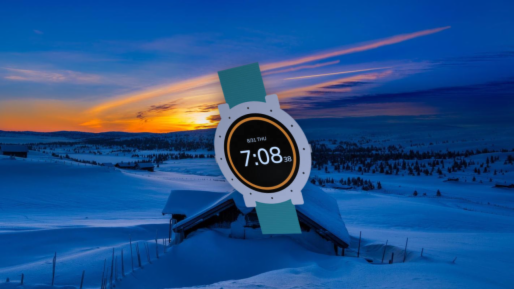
7:08
